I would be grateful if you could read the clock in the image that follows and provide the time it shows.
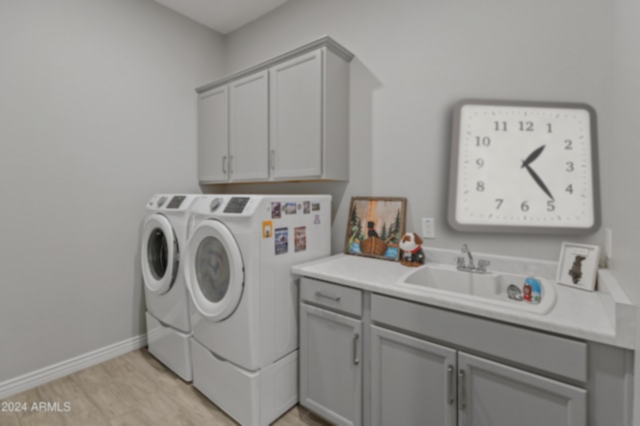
1:24
